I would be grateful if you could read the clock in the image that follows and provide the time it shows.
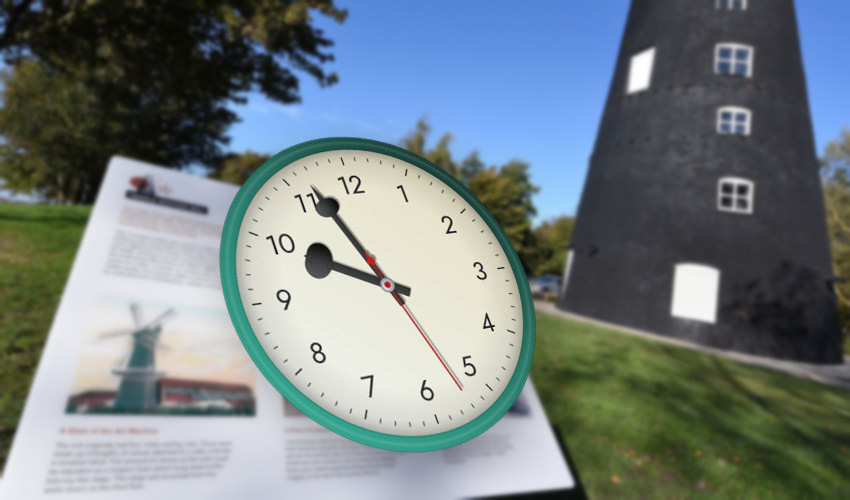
9:56:27
